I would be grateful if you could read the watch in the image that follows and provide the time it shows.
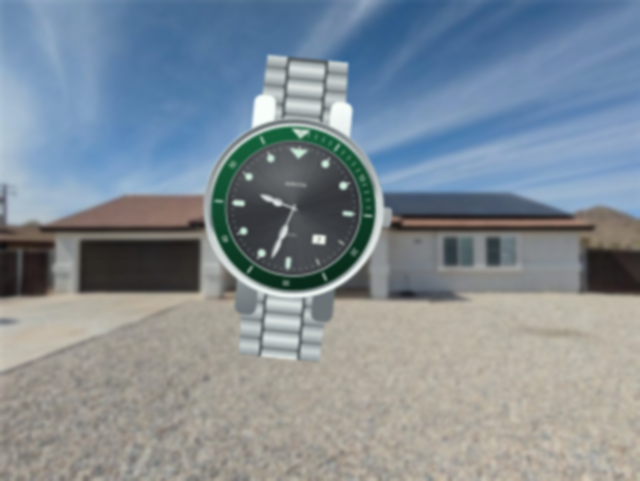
9:33
